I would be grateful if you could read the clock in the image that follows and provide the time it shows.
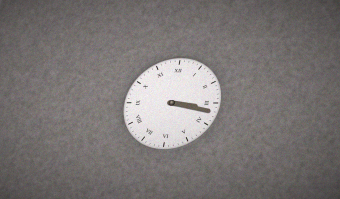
3:17
